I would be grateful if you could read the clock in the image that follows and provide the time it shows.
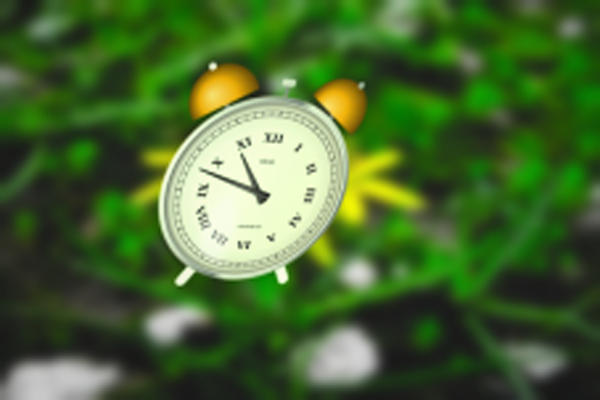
10:48
